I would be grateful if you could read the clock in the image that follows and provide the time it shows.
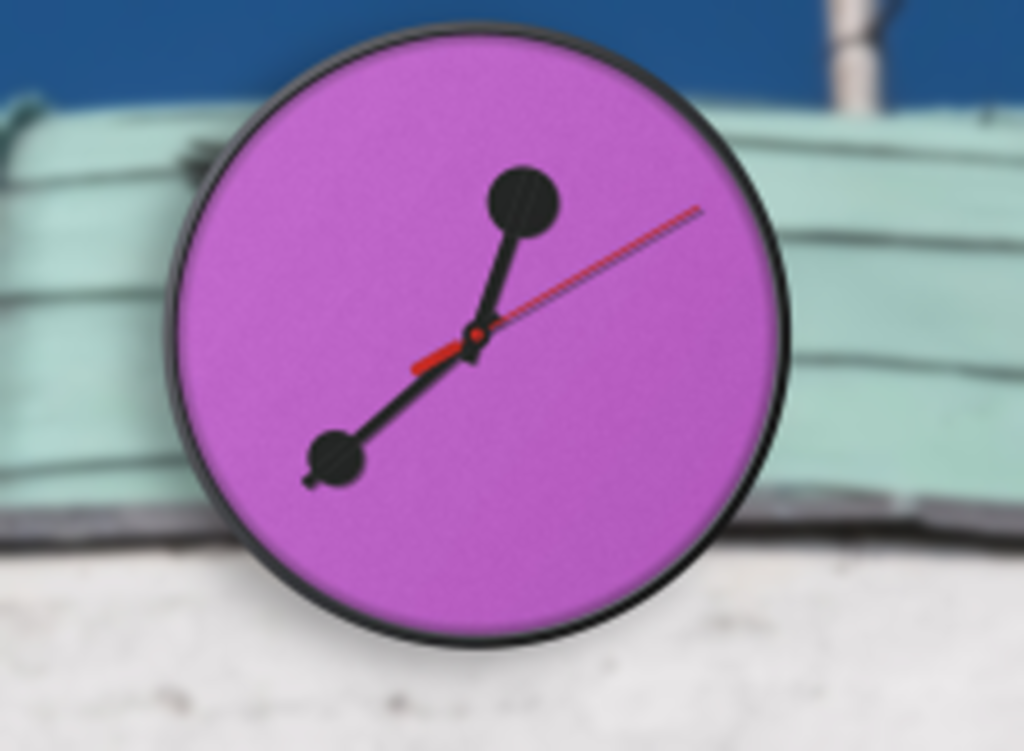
12:38:10
